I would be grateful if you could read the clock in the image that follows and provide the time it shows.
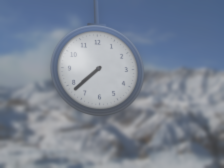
7:38
